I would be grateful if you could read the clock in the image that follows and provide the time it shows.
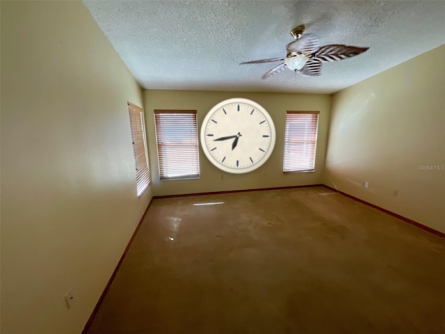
6:43
